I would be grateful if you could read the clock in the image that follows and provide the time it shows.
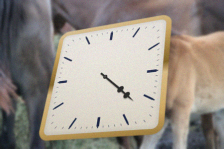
4:22
